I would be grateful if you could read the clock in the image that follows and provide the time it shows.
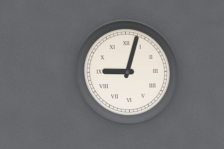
9:03
